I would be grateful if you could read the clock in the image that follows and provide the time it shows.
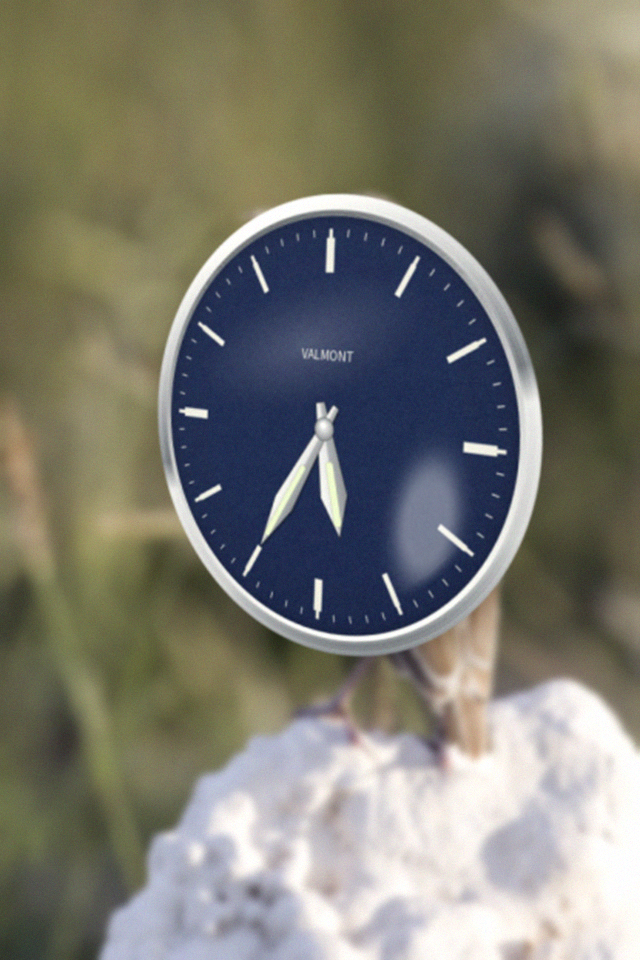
5:35
